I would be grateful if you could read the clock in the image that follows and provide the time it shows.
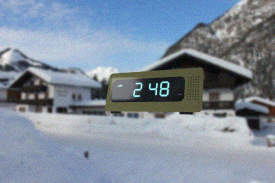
2:48
